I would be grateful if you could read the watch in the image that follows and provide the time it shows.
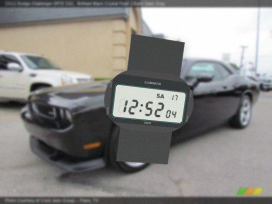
12:52:04
